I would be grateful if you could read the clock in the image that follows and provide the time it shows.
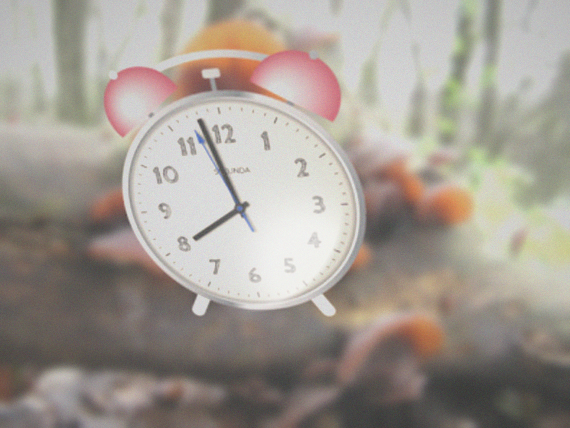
7:57:57
